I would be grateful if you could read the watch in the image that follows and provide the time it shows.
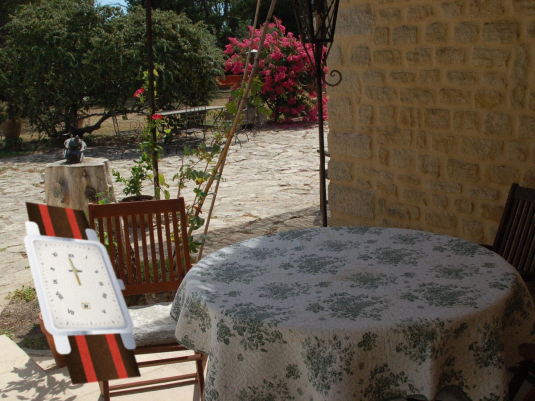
11:59
